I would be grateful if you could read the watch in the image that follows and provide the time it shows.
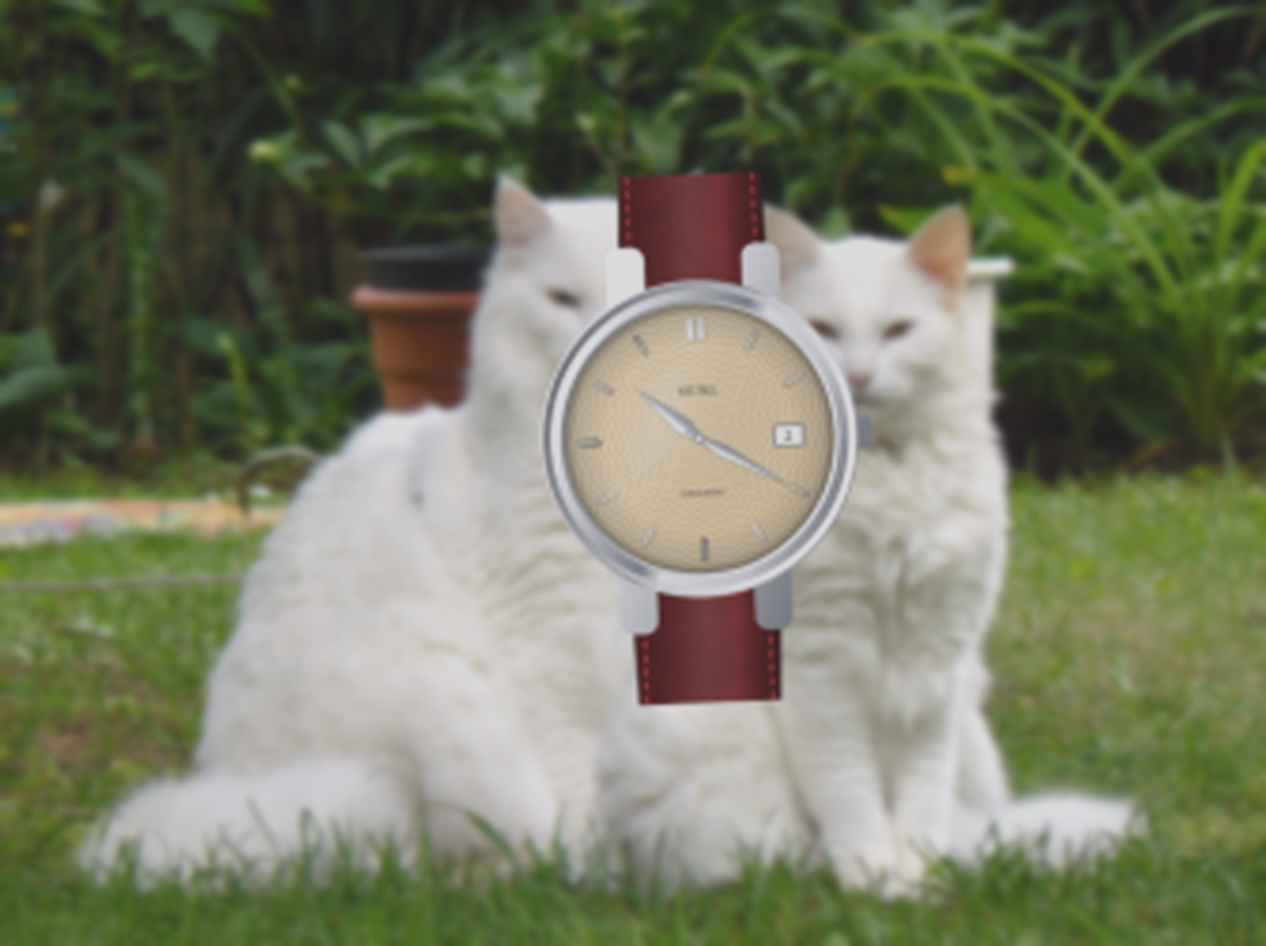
10:20
